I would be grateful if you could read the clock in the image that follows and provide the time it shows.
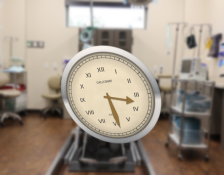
3:29
